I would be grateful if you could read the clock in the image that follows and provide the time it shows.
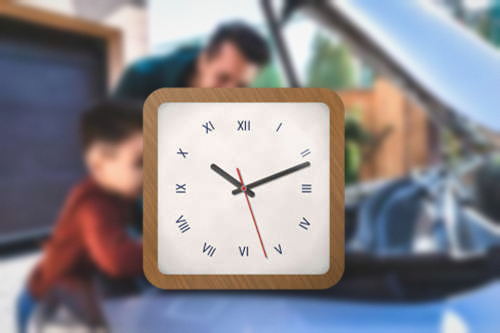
10:11:27
